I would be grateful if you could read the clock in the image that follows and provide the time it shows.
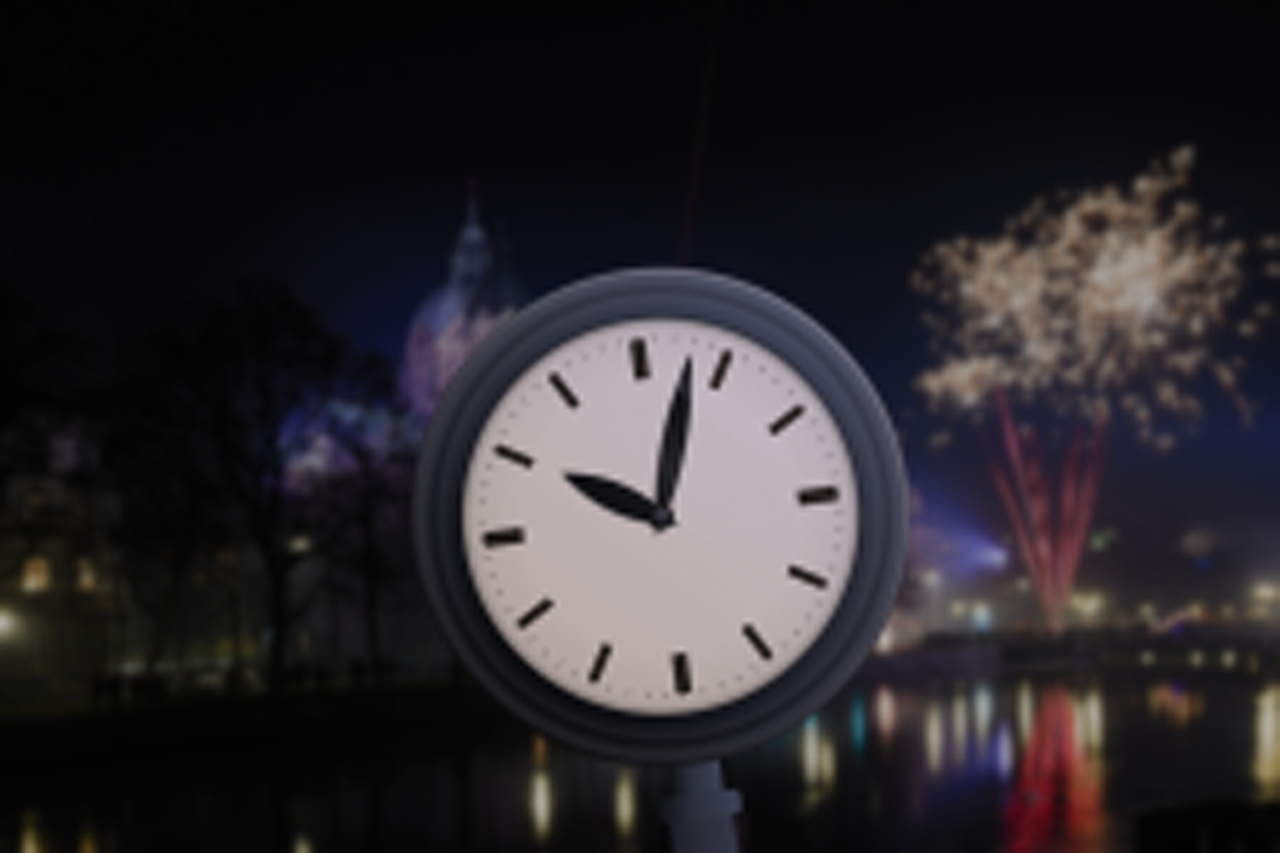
10:03
